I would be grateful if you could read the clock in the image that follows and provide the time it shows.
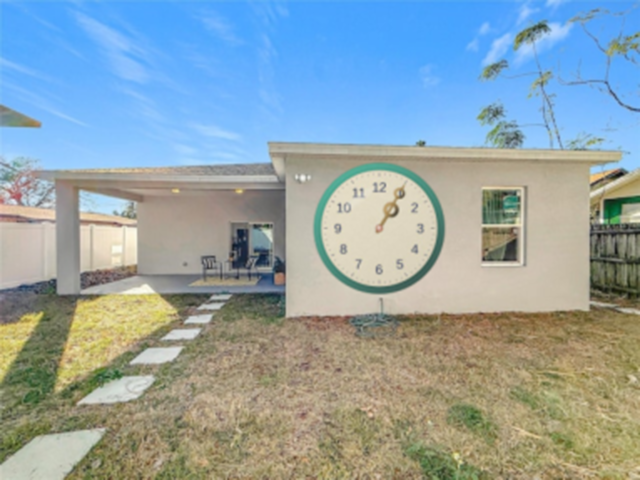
1:05
